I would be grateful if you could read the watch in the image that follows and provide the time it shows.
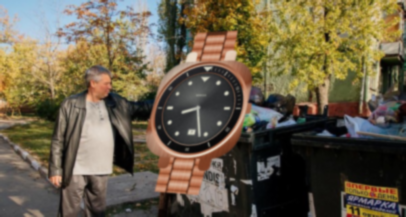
8:27
